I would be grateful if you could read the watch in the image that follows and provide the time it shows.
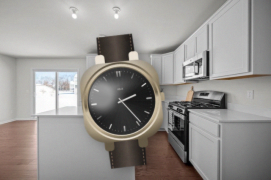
2:24
